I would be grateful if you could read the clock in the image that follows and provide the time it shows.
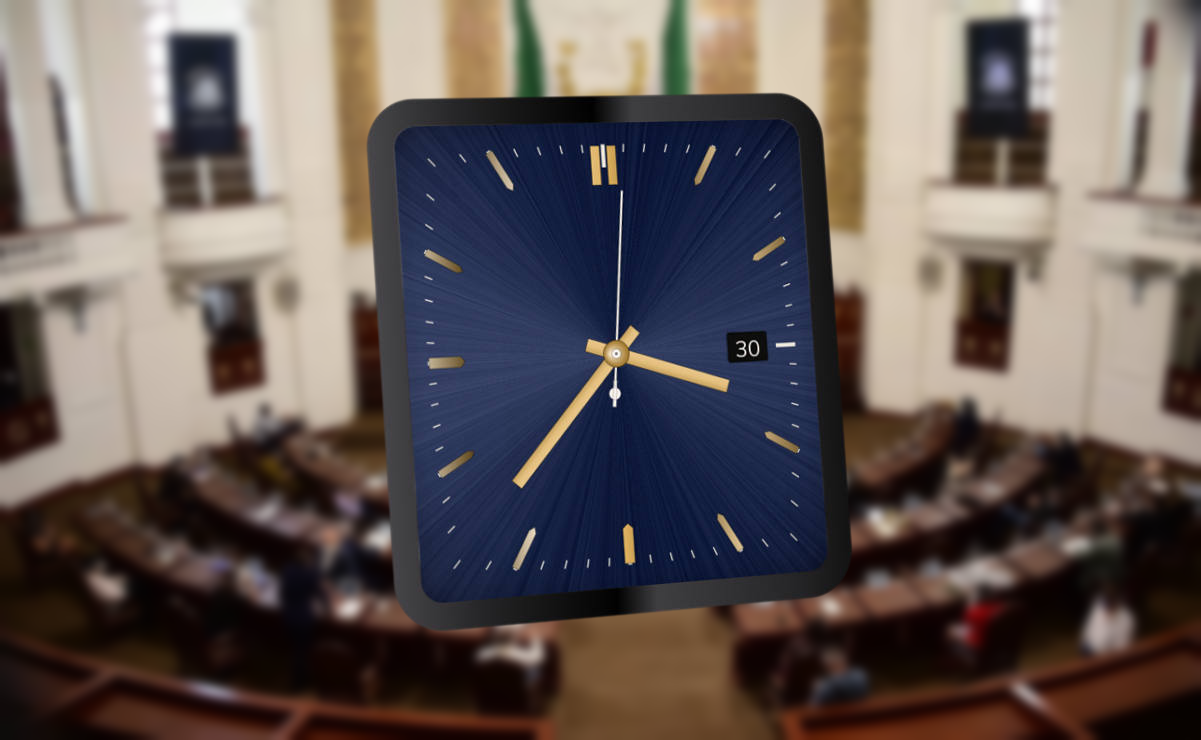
3:37:01
